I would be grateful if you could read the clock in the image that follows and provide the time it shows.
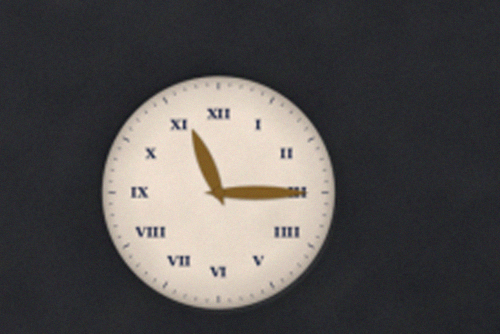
11:15
